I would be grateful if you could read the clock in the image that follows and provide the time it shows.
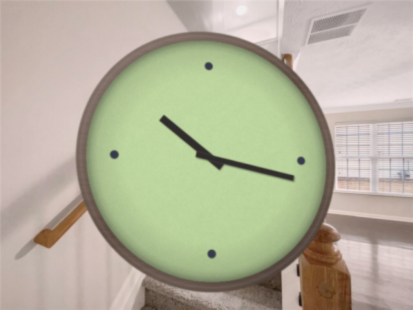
10:17
